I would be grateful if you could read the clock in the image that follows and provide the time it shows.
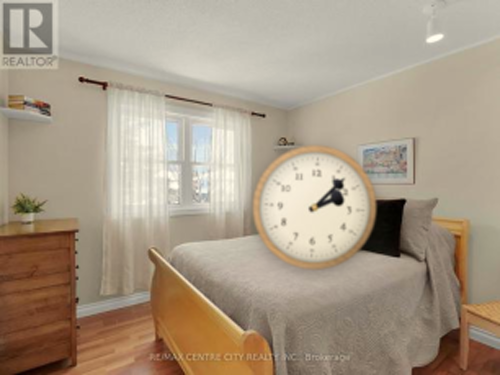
2:07
